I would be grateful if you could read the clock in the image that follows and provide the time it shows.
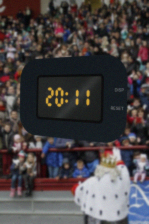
20:11
